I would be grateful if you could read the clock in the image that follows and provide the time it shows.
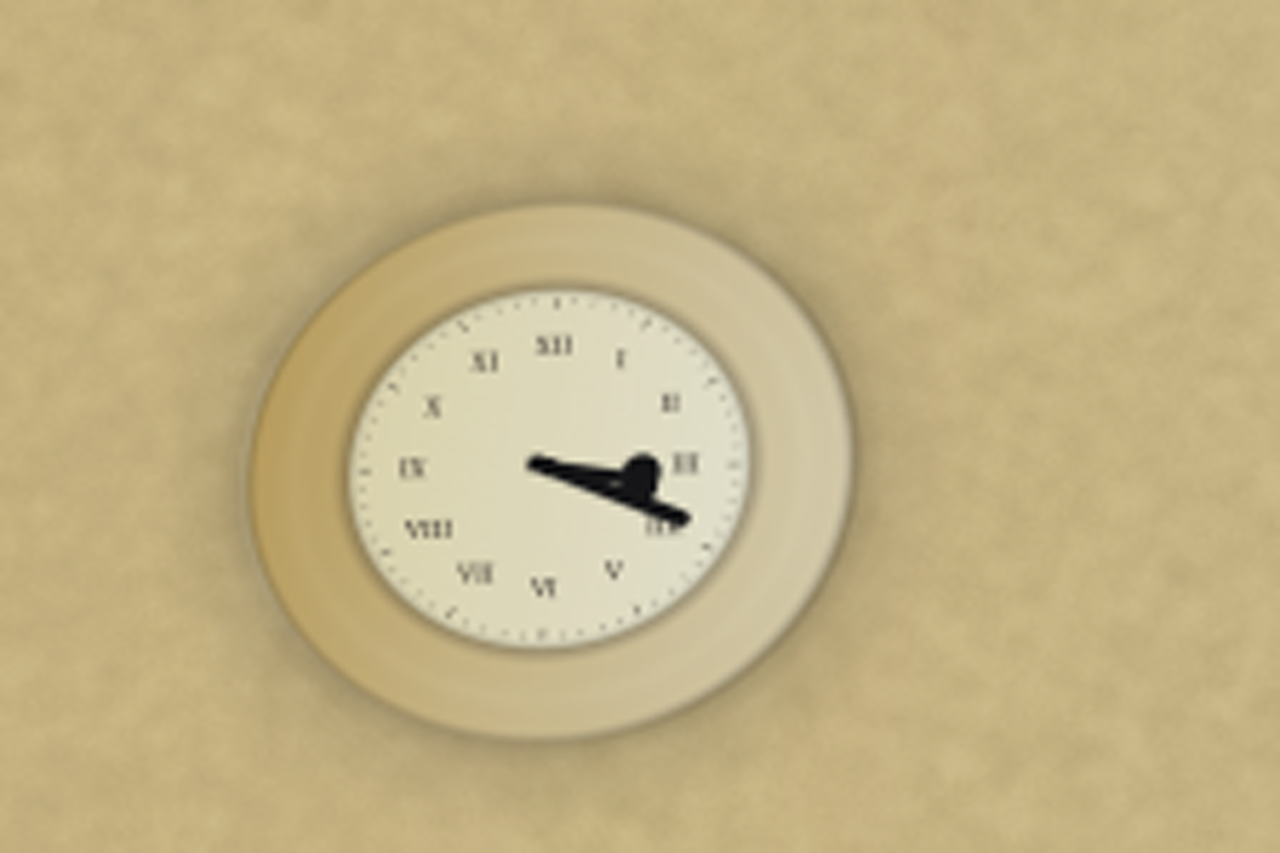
3:19
